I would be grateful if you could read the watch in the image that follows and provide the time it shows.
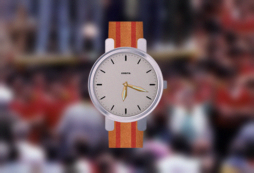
6:18
